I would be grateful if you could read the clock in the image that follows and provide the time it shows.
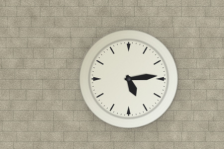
5:14
